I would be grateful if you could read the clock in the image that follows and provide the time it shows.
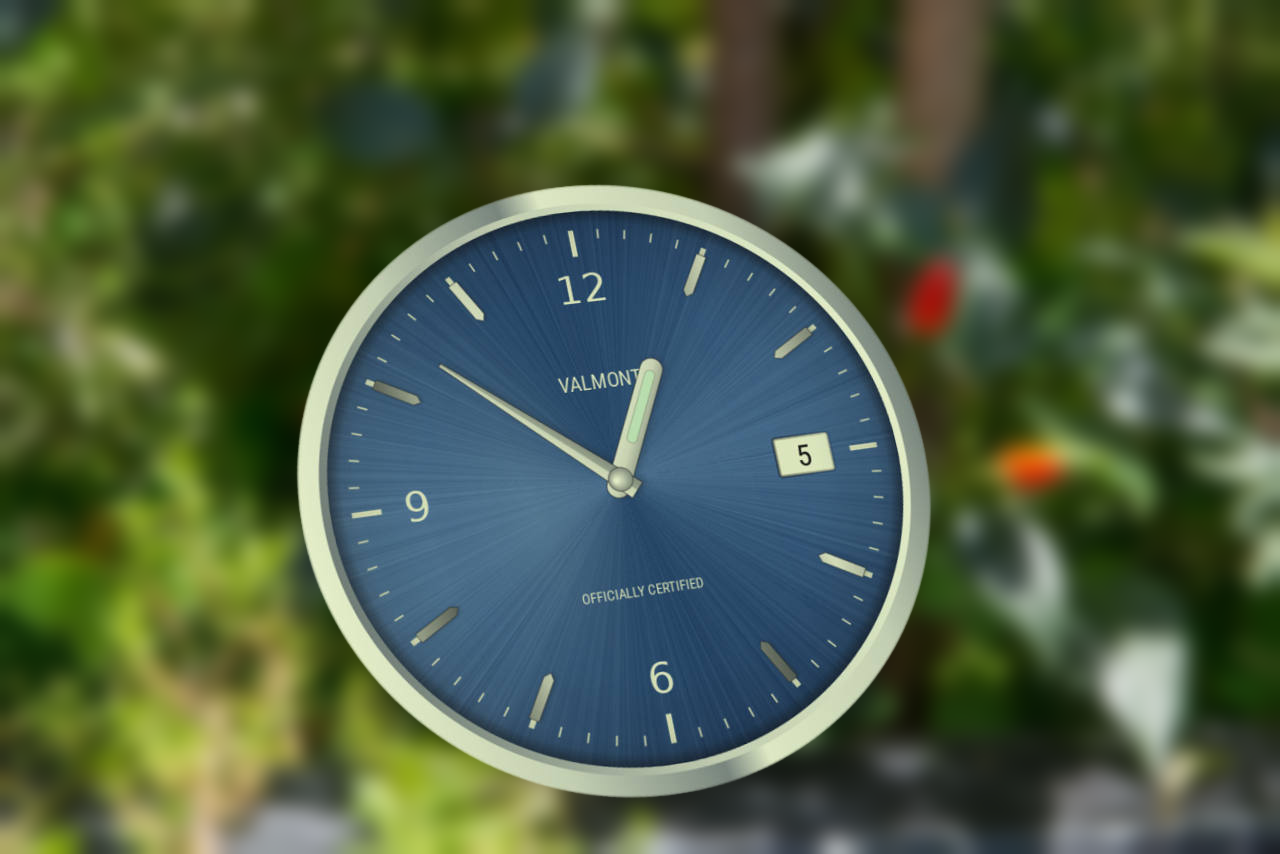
12:52
